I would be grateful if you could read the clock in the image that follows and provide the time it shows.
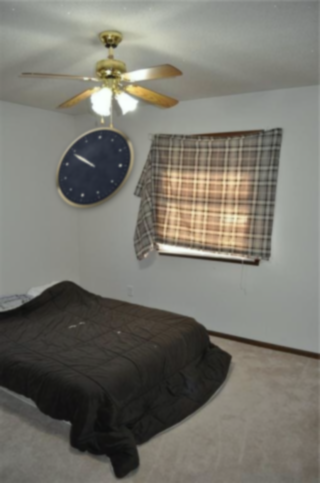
9:49
